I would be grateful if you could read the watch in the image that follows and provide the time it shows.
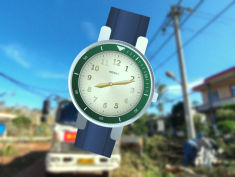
8:11
